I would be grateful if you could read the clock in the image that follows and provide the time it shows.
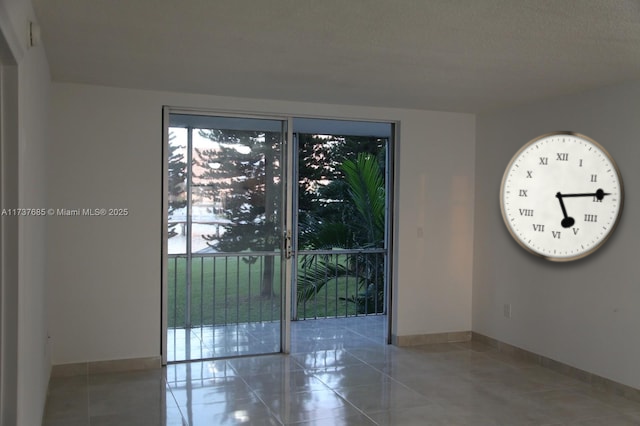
5:14
